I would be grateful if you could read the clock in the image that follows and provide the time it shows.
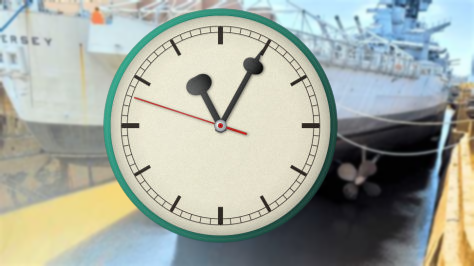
11:04:48
